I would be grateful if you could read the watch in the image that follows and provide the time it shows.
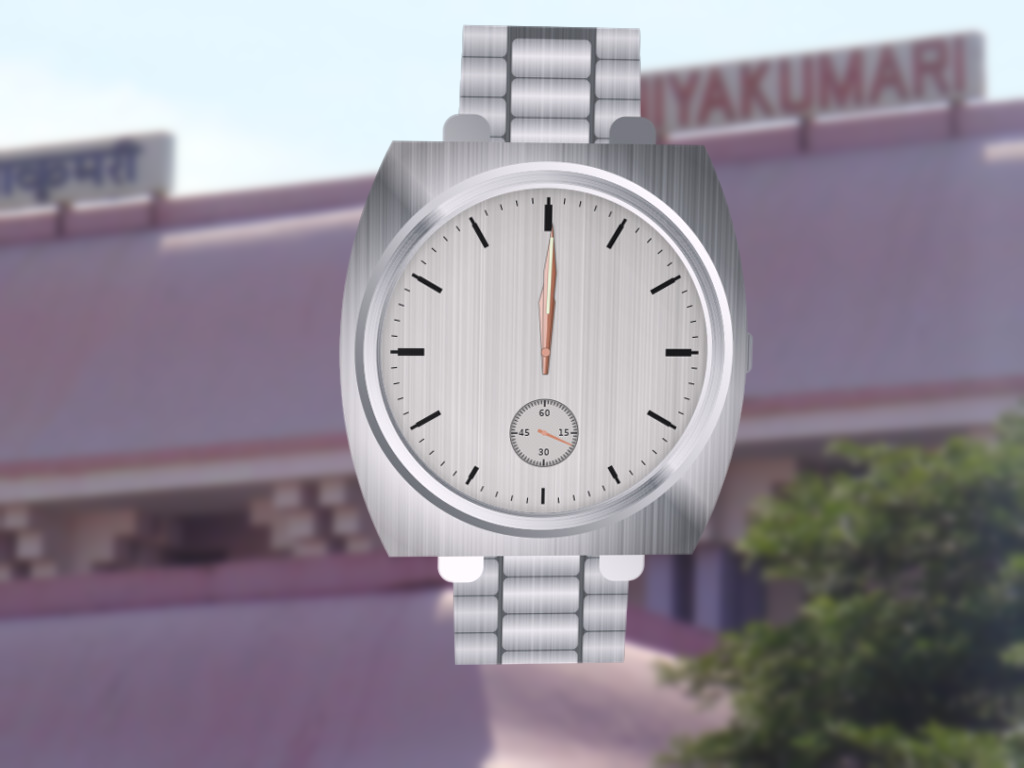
12:00:19
